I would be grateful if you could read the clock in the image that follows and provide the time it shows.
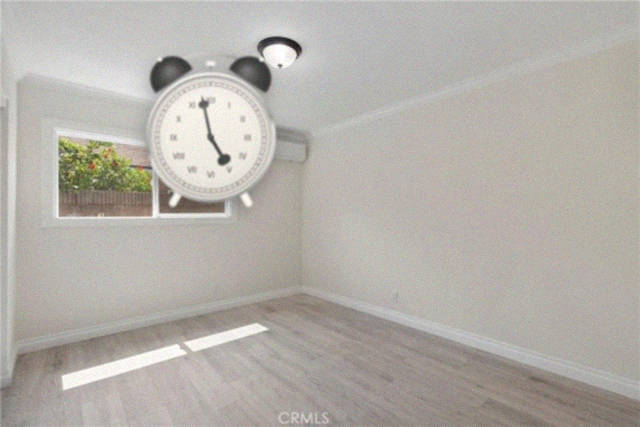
4:58
